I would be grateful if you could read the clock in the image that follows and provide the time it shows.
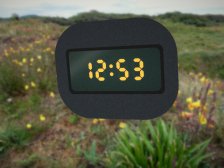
12:53
